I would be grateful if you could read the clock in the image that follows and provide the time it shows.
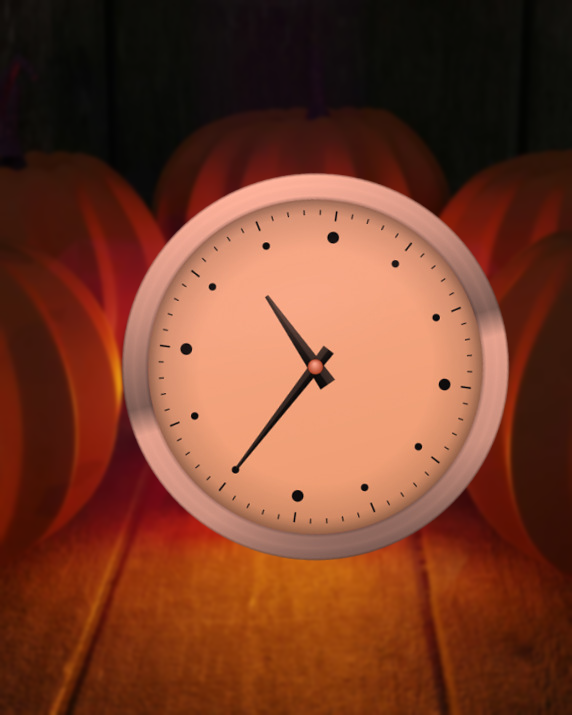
10:35
